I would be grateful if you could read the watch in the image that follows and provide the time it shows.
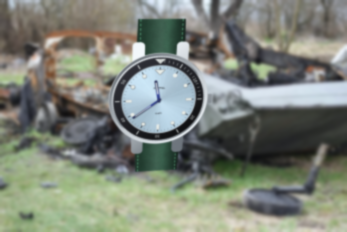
11:39
